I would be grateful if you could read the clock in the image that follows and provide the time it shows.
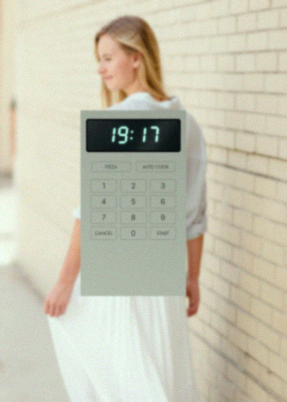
19:17
